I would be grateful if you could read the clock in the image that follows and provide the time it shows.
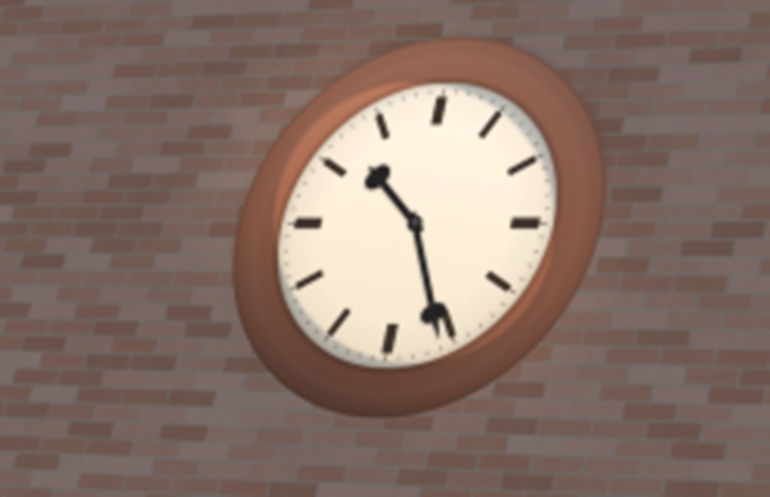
10:26
